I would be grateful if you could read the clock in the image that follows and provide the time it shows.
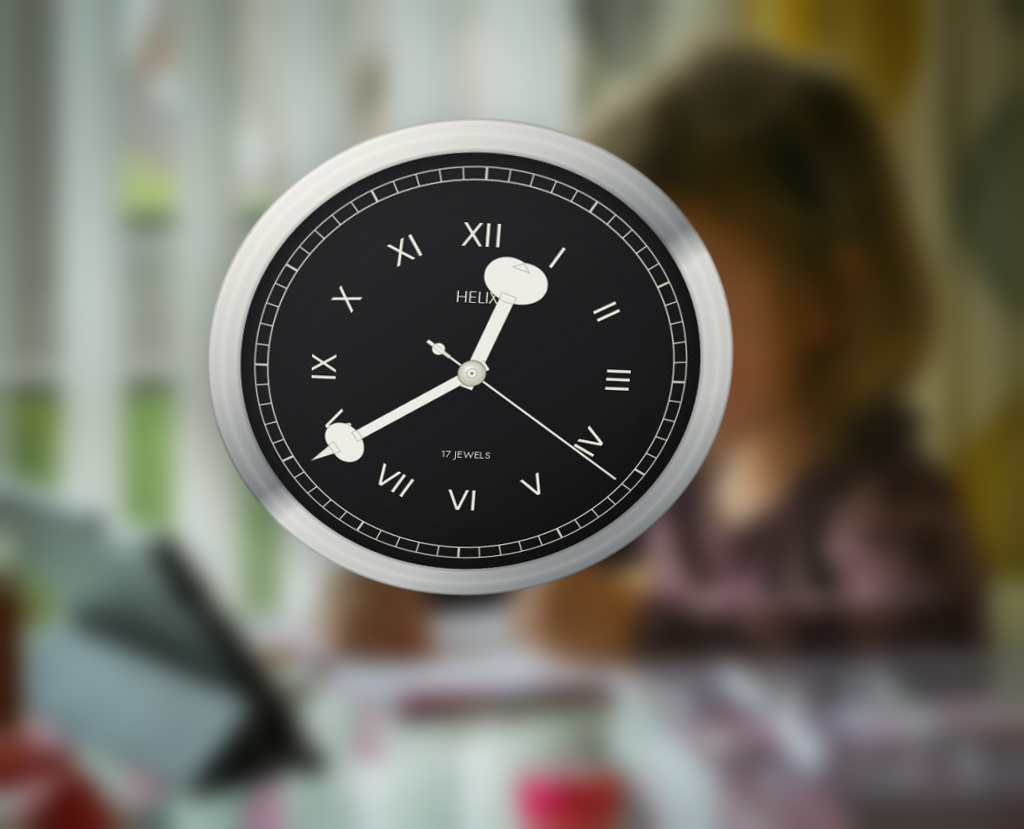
12:39:21
